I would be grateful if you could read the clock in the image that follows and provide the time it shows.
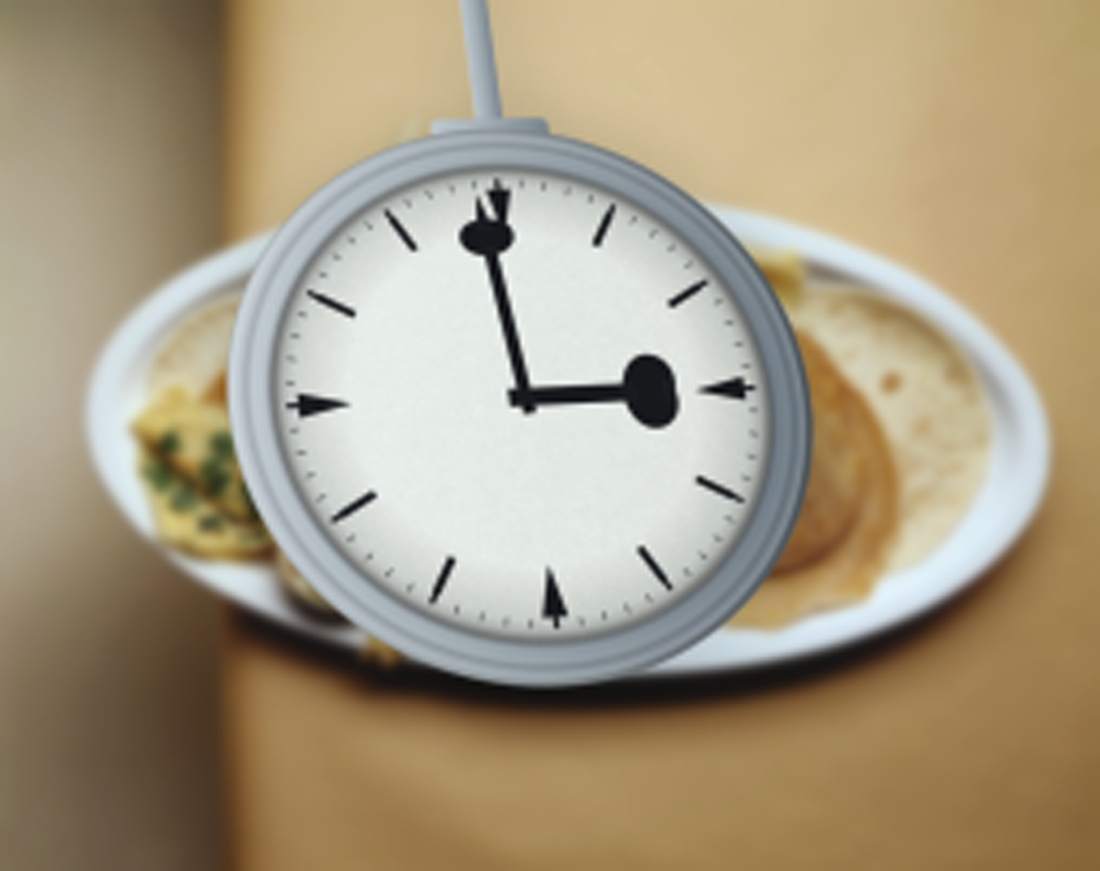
2:59
